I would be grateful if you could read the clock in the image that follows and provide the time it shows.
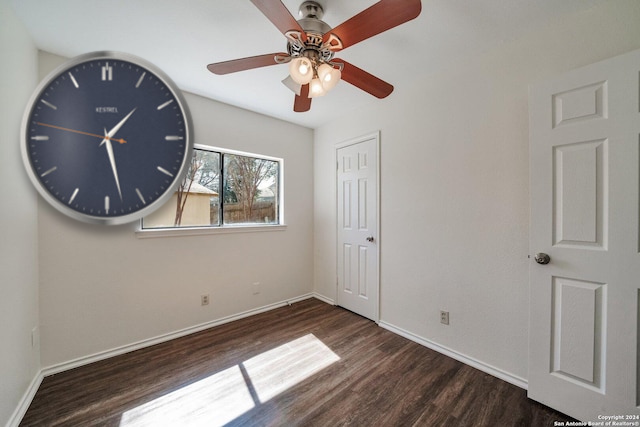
1:27:47
